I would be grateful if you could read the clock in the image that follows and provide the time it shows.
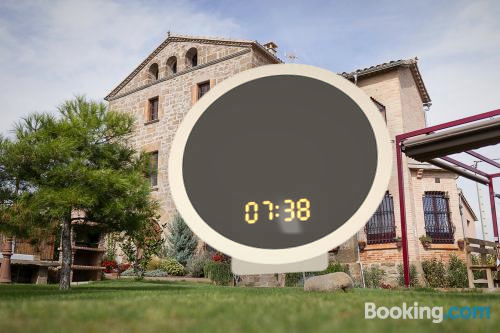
7:38
